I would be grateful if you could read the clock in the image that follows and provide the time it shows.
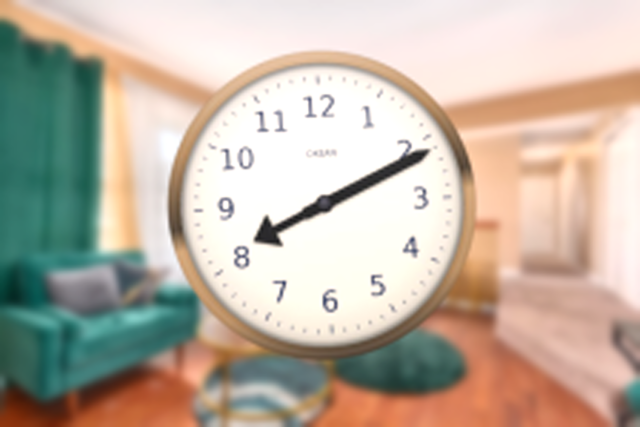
8:11
